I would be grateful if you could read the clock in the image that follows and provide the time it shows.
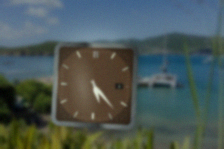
5:23
